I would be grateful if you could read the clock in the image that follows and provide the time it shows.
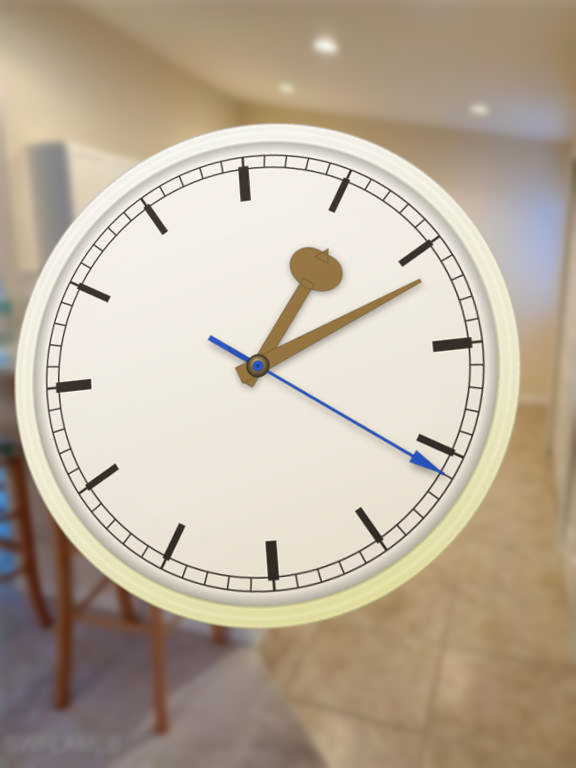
1:11:21
